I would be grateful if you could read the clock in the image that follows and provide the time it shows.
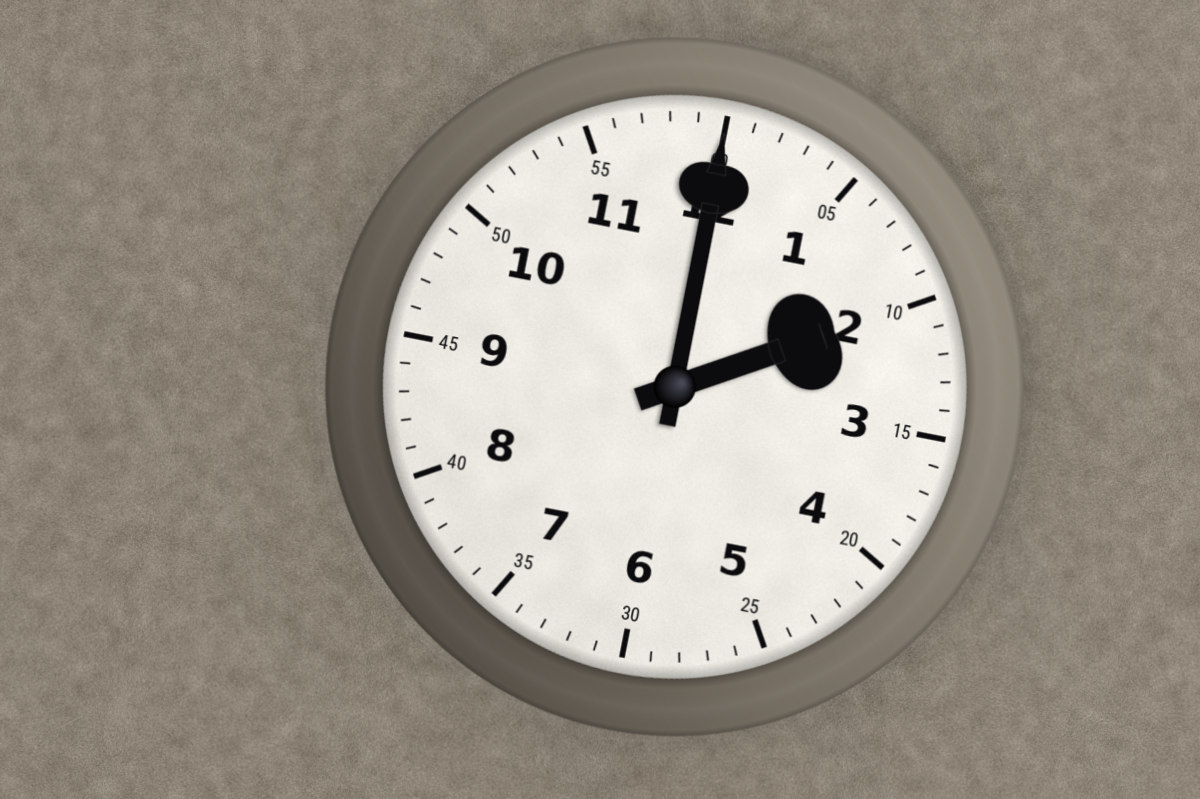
2:00
